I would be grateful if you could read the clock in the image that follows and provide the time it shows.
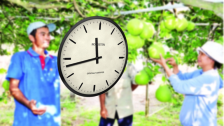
11:43
